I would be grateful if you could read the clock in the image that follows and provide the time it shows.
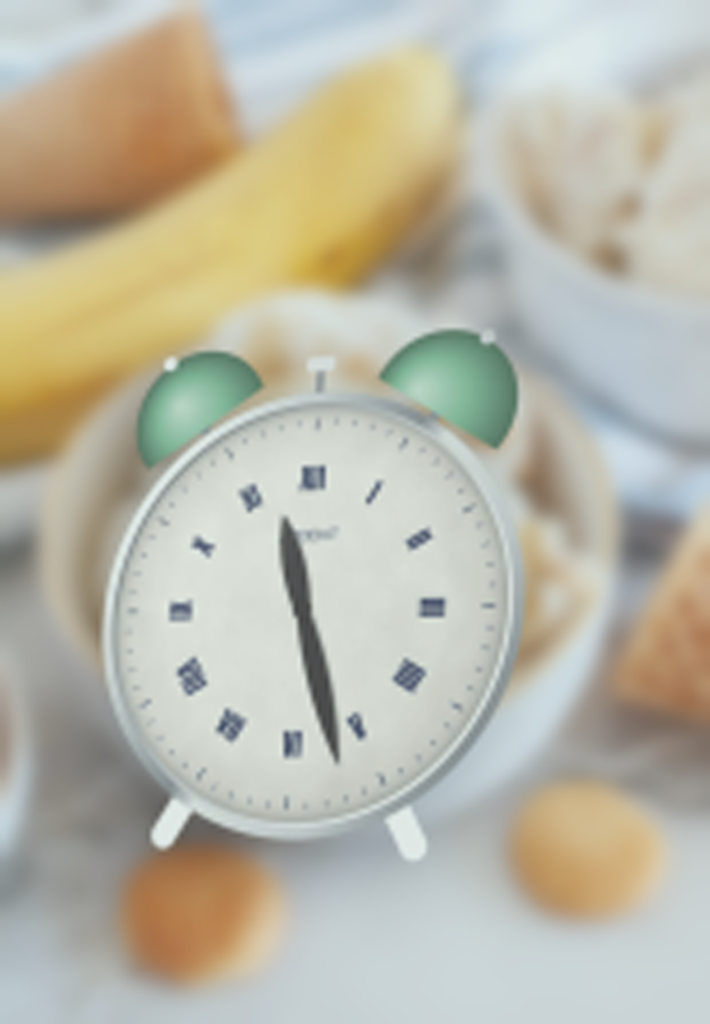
11:27
